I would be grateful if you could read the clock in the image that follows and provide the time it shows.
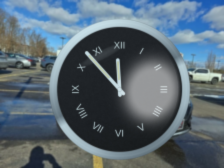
11:53
